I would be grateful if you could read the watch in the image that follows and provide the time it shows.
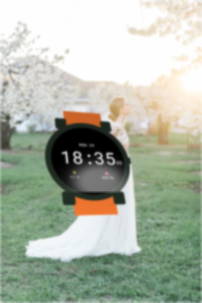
18:35
